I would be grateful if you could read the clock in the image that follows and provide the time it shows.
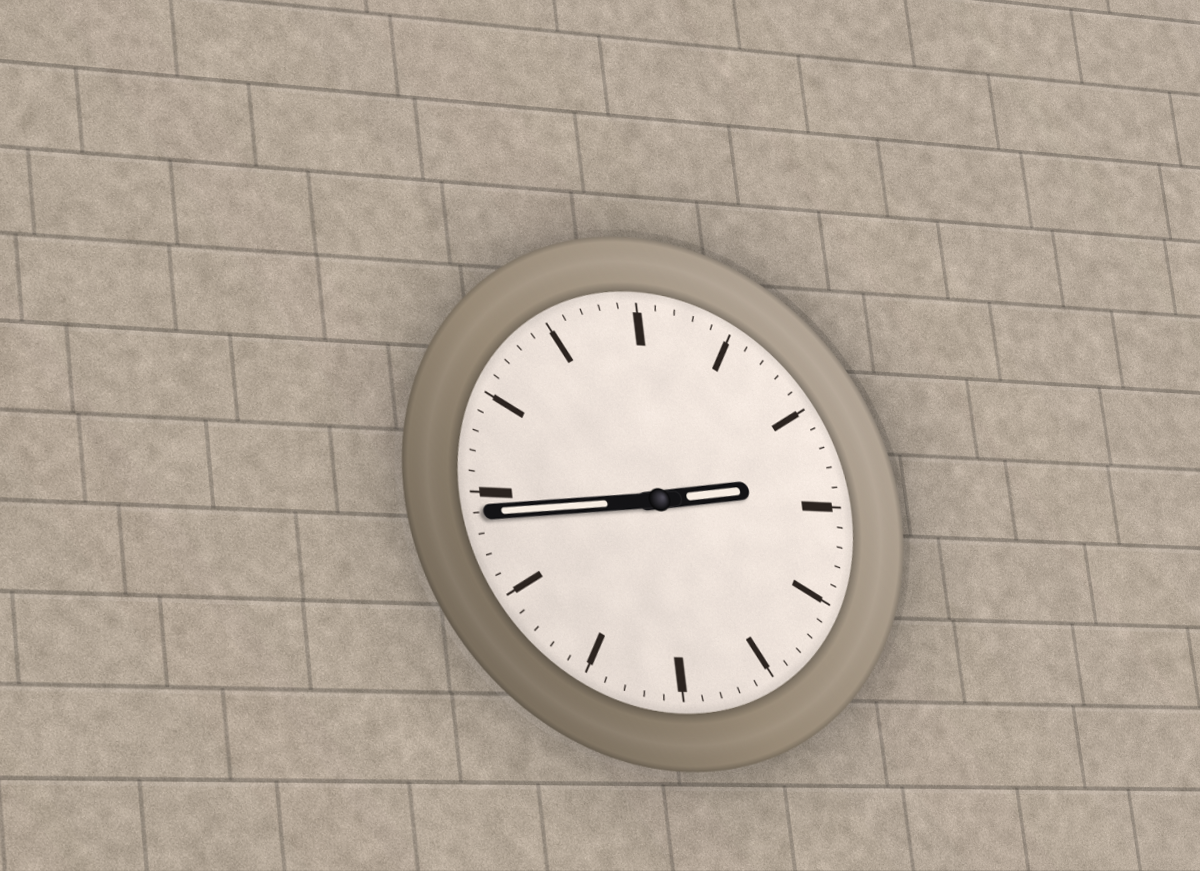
2:44
